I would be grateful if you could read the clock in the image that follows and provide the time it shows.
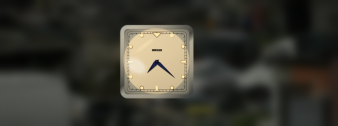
7:22
